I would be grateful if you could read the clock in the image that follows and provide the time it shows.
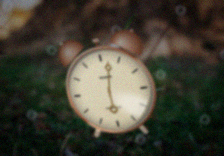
6:02
